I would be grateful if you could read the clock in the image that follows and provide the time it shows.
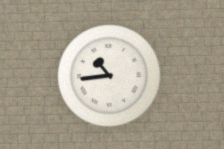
10:44
